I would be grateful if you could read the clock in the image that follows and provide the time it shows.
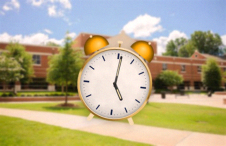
5:01
